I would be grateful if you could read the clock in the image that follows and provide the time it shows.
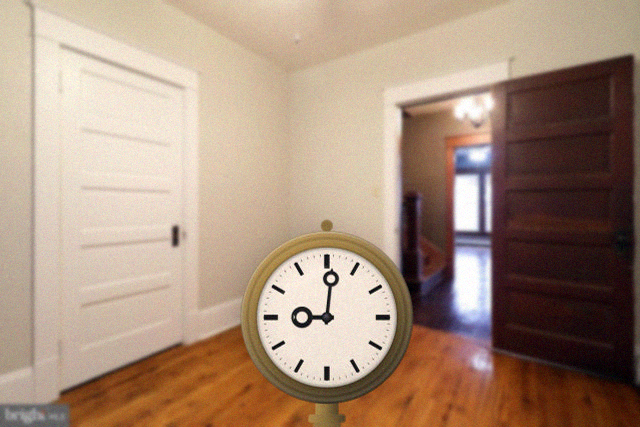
9:01
